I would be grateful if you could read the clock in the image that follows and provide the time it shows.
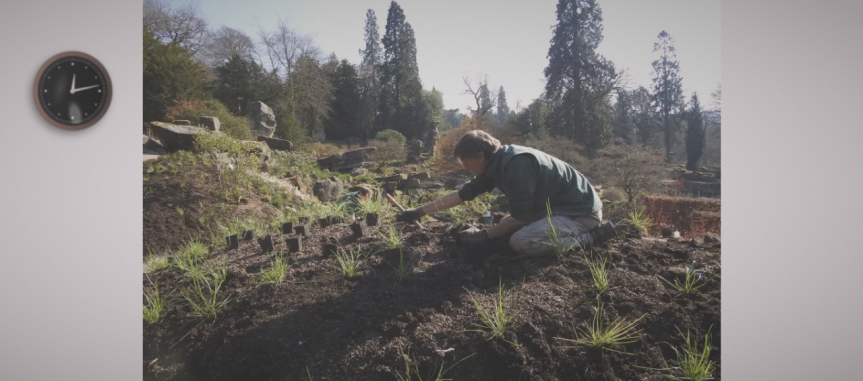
12:13
